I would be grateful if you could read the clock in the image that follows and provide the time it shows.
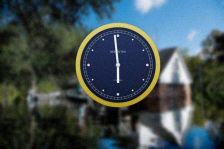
5:59
